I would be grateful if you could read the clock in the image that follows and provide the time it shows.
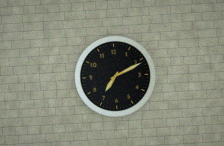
7:11
